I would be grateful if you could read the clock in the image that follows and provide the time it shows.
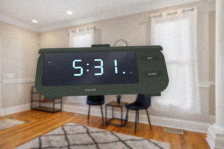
5:31
